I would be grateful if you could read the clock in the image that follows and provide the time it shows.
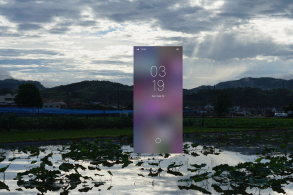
3:19
